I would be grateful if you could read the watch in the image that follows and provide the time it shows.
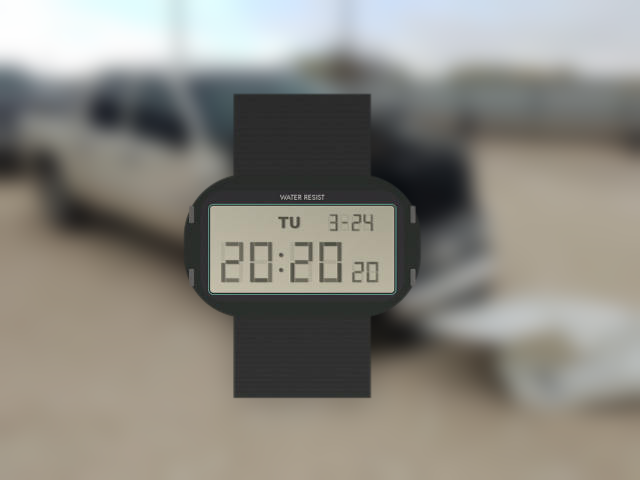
20:20:20
